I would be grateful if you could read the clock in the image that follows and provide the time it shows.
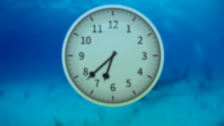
6:38
